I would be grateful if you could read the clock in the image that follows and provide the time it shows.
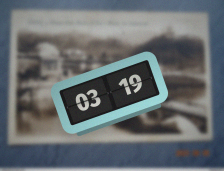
3:19
